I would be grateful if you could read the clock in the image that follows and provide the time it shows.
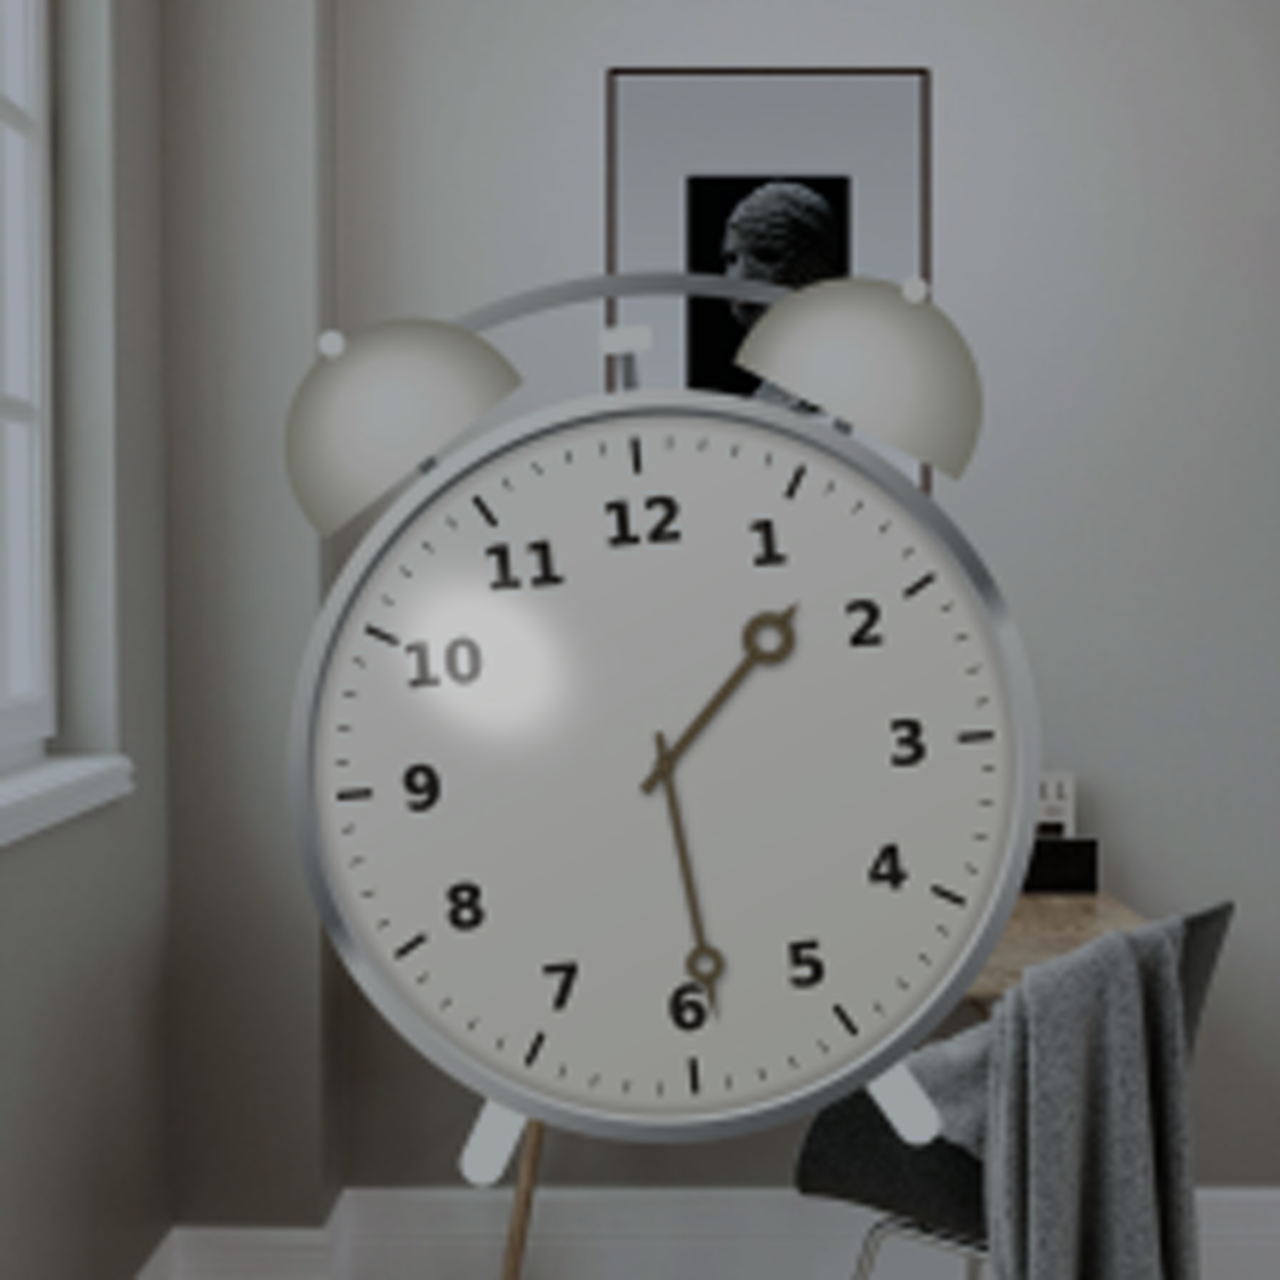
1:29
